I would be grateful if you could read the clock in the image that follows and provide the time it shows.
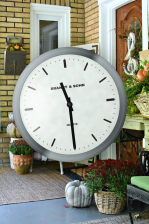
11:30
